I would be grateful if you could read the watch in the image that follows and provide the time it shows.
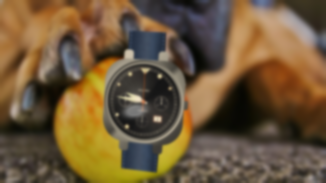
9:46
